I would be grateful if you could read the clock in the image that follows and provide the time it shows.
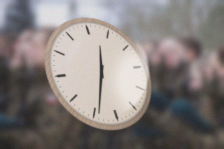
12:34
